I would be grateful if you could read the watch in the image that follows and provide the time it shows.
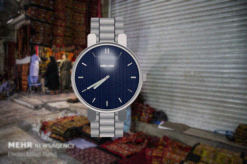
7:40
